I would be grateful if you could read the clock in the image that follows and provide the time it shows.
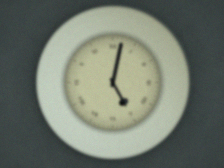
5:02
